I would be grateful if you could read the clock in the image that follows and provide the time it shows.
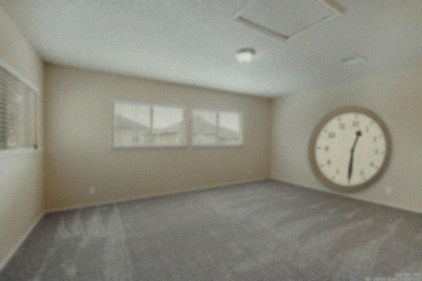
12:30
